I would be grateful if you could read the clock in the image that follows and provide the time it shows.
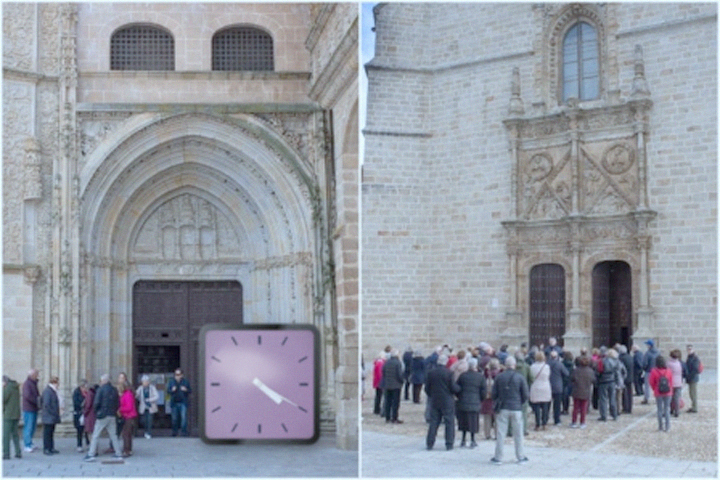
4:20
